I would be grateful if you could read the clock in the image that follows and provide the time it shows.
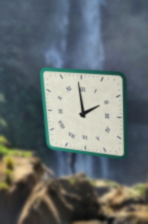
1:59
